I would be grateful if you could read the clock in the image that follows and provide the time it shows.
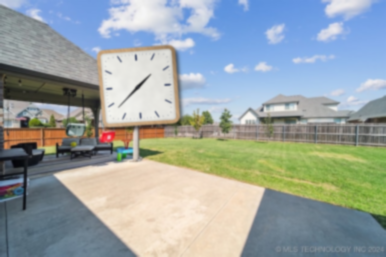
1:38
